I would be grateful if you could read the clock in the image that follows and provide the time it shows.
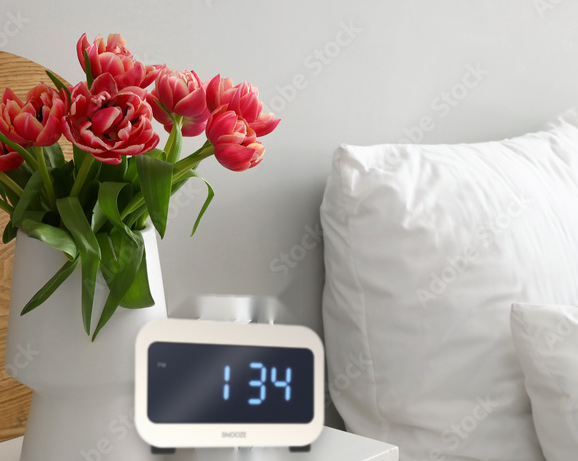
1:34
